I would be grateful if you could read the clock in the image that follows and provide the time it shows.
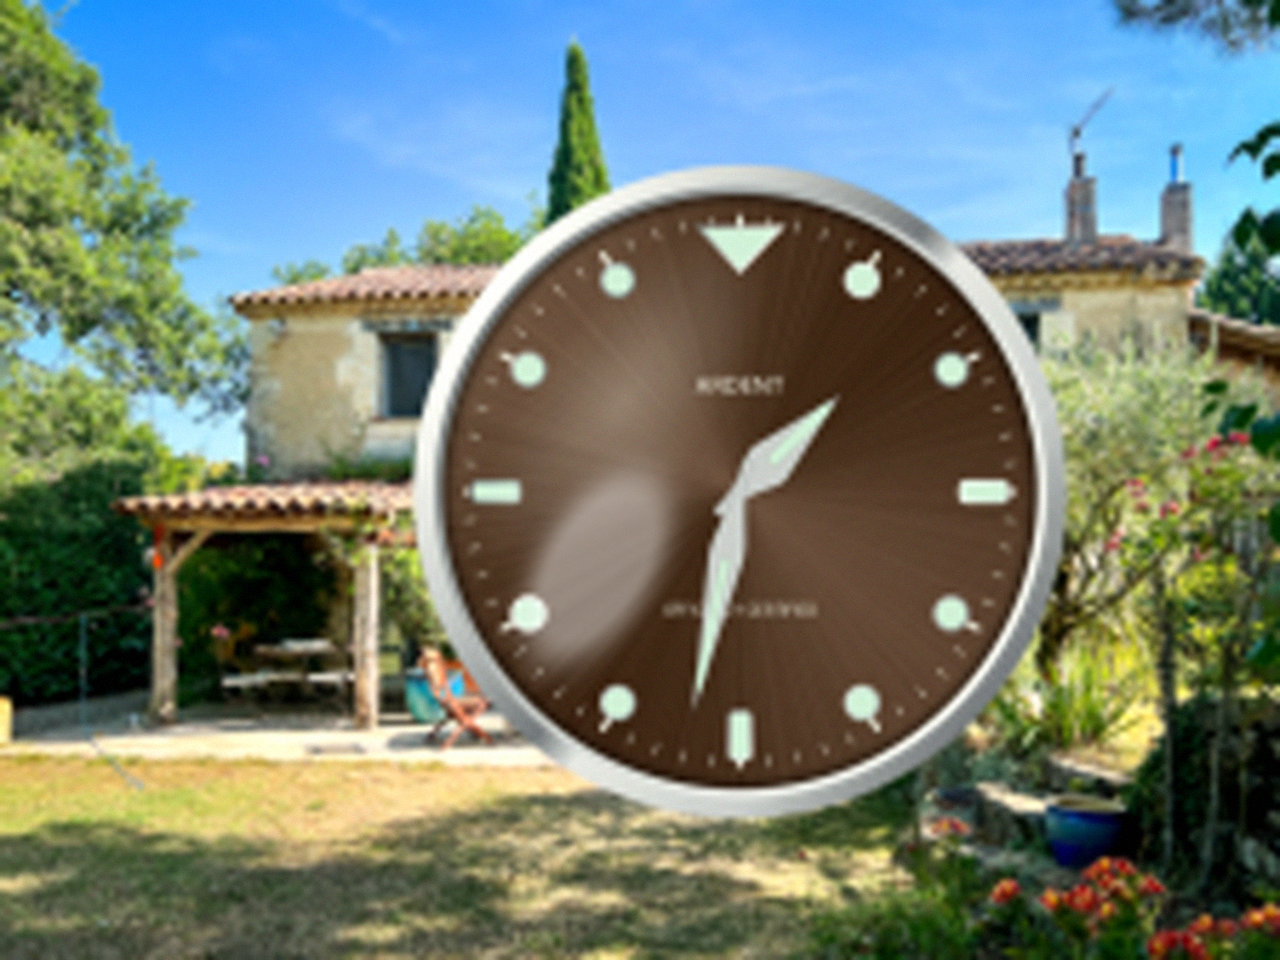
1:32
